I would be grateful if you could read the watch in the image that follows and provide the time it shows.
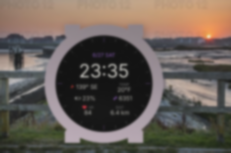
23:35
